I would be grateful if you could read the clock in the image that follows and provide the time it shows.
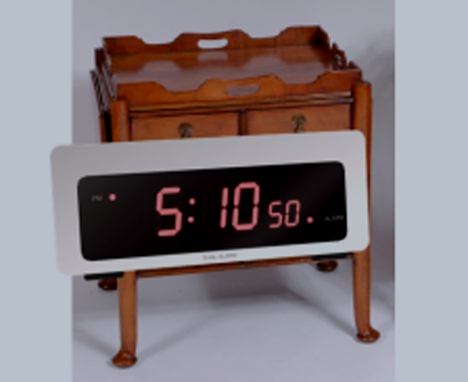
5:10:50
